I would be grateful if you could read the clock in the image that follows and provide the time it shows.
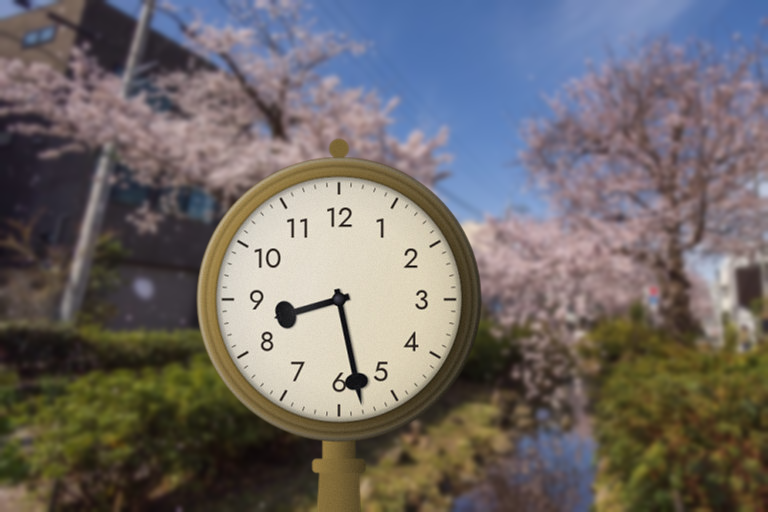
8:28
